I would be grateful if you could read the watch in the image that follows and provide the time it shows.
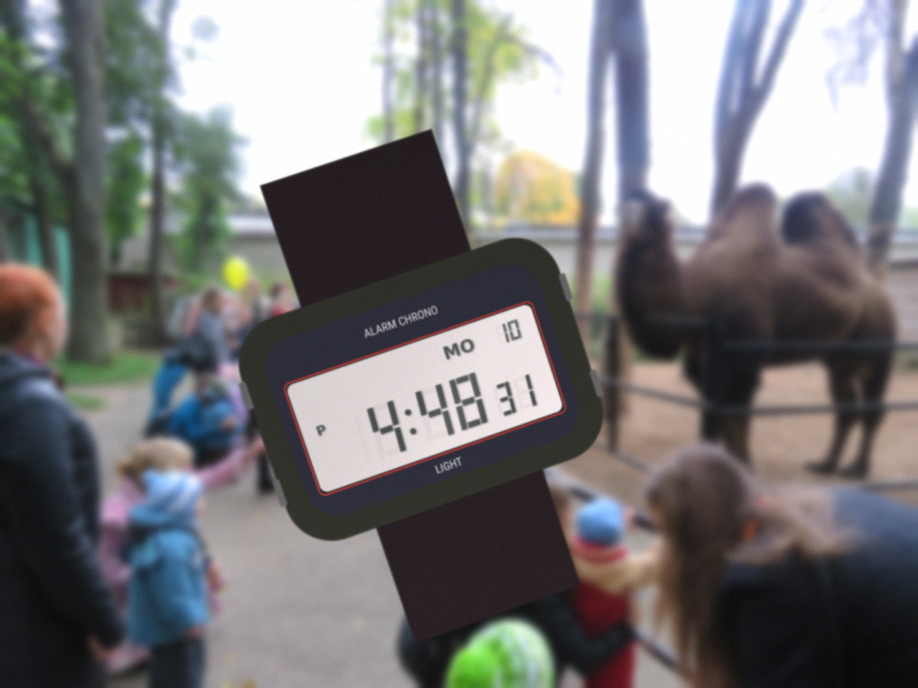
4:48:31
